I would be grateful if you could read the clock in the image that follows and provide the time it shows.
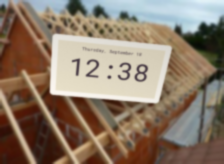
12:38
